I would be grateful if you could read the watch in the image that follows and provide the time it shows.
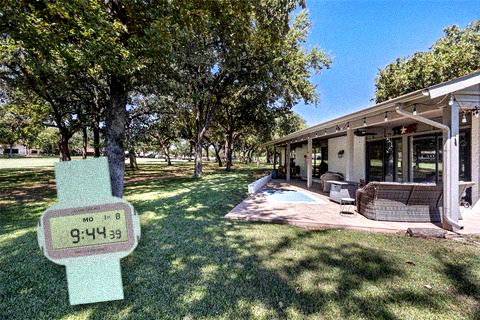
9:44:39
